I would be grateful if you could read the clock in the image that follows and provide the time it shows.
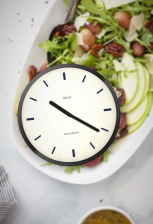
10:21
